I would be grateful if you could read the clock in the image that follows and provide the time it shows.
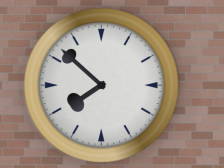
7:52
